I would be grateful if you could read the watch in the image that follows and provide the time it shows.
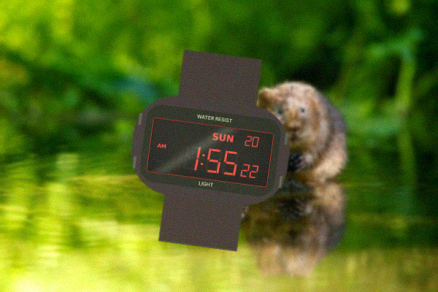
1:55:22
